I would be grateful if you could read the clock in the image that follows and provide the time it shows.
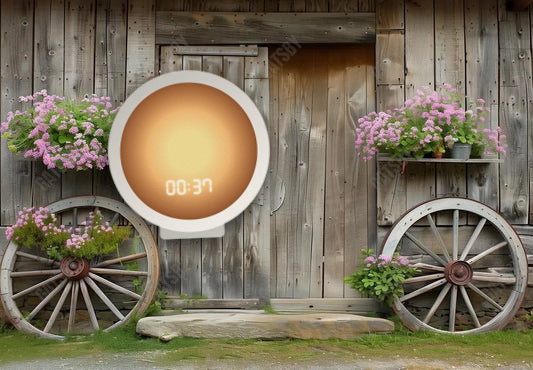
0:37
